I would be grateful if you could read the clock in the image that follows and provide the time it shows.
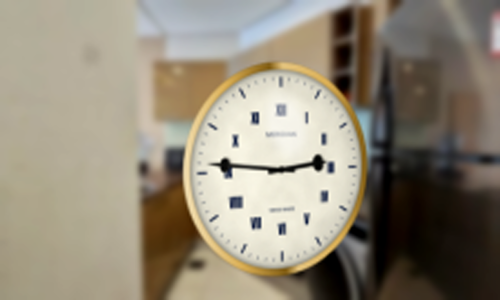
2:46
